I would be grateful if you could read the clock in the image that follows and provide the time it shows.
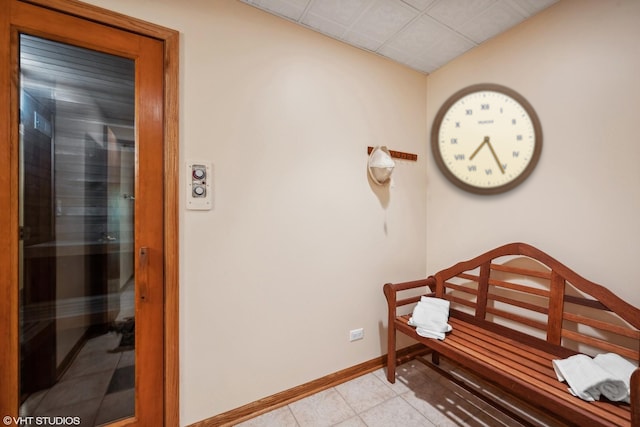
7:26
